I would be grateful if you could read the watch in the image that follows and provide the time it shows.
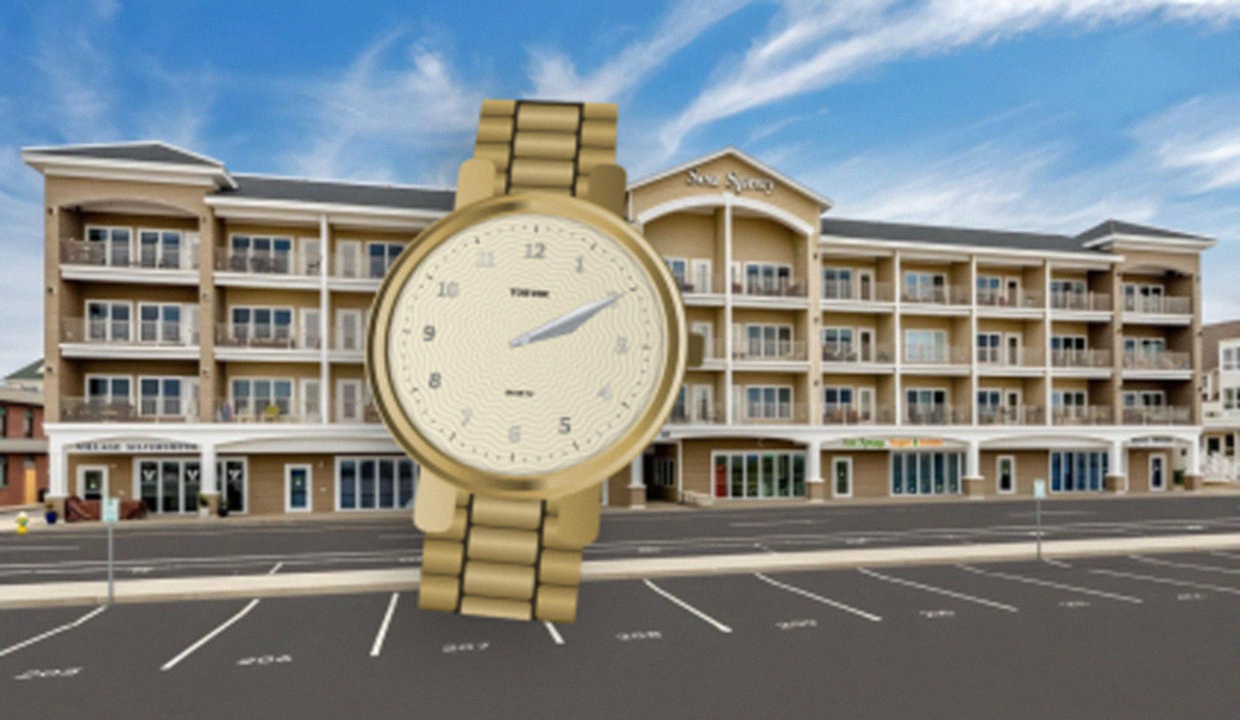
2:10
